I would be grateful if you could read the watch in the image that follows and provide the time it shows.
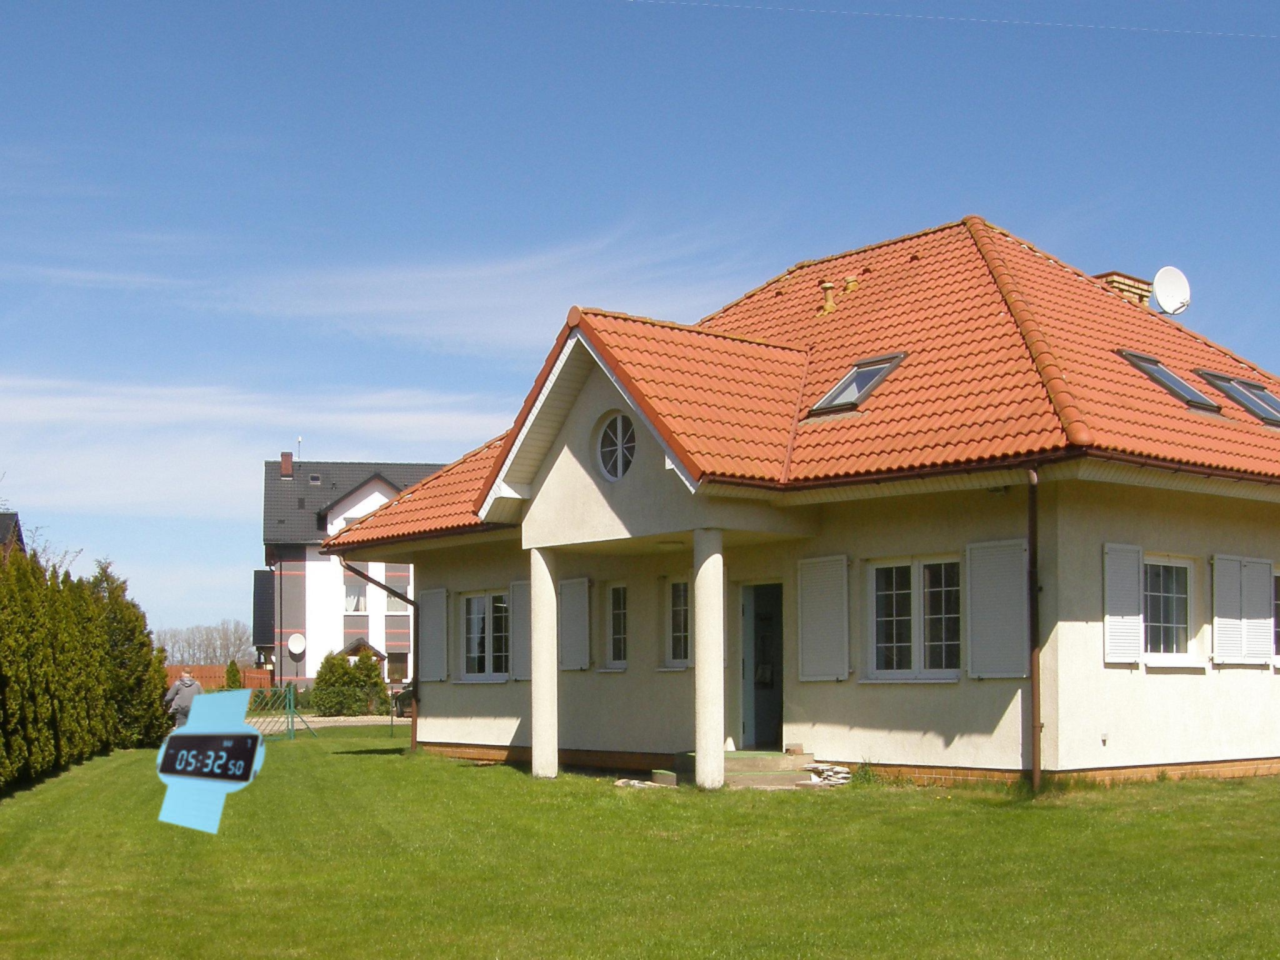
5:32
